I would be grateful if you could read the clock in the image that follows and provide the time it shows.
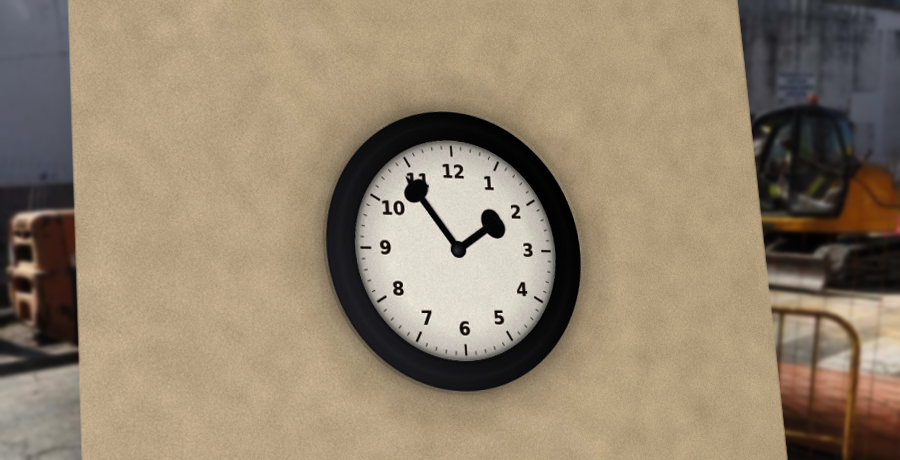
1:54
